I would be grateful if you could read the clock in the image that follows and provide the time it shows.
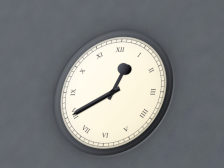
12:40
